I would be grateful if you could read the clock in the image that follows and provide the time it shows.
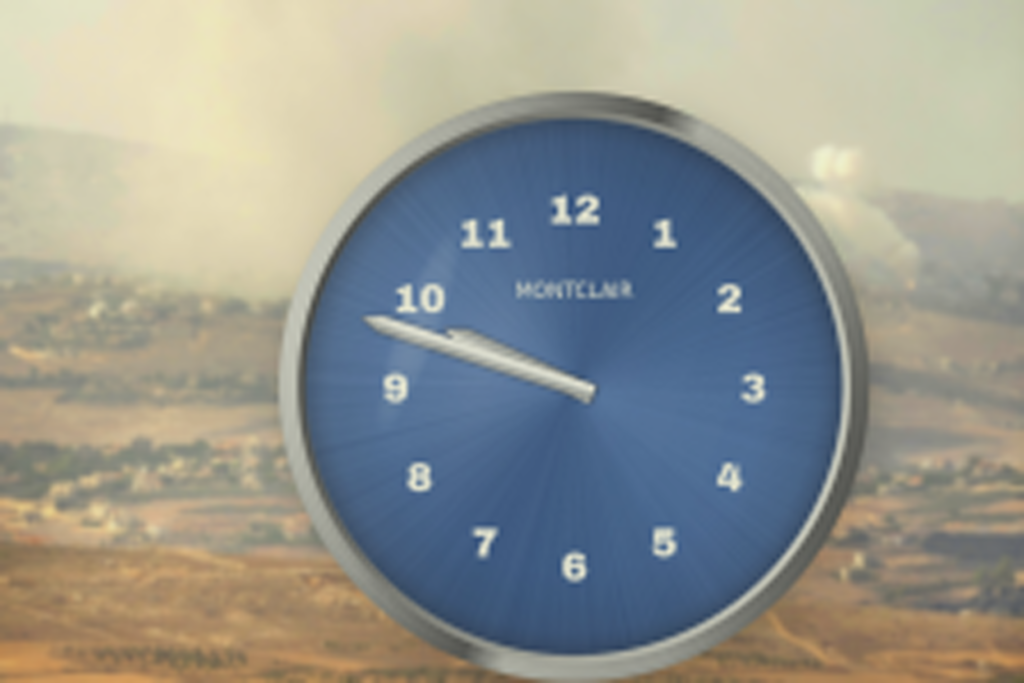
9:48
